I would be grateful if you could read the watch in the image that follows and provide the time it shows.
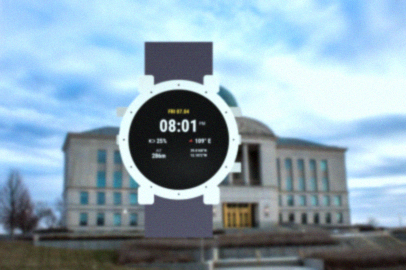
8:01
